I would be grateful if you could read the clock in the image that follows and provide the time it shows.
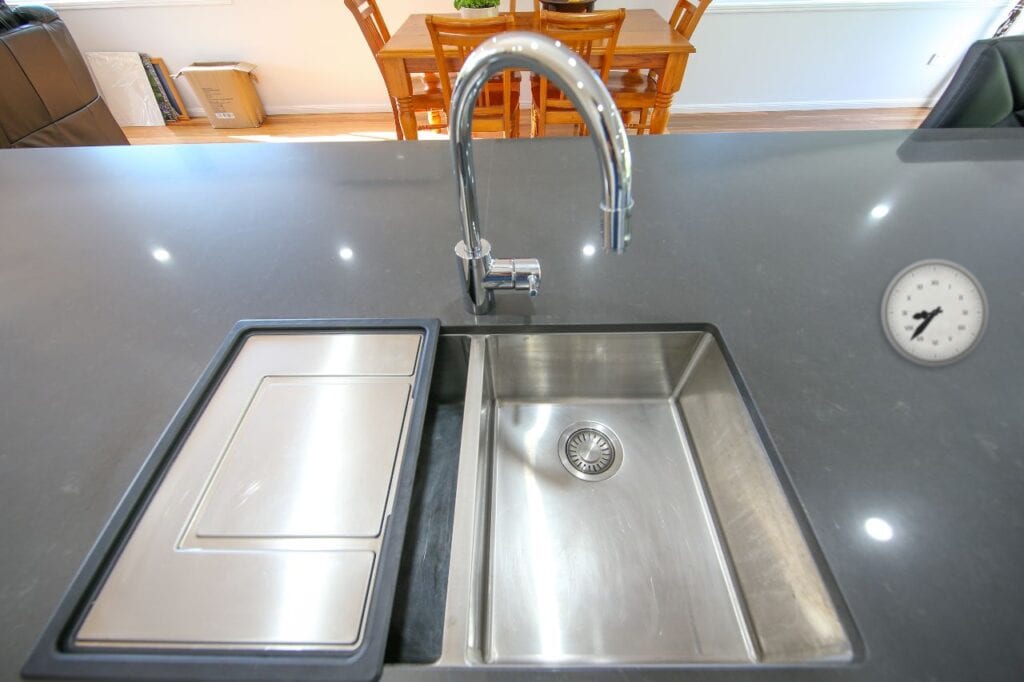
8:37
